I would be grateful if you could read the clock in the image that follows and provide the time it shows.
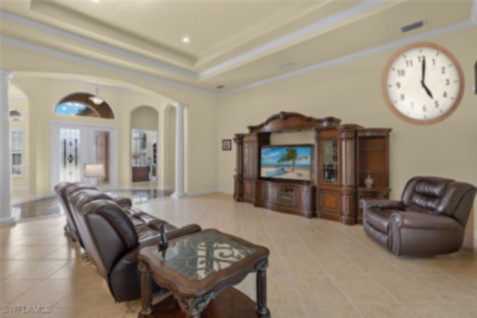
5:01
